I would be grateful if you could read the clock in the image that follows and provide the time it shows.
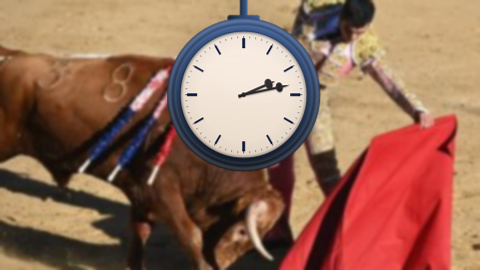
2:13
